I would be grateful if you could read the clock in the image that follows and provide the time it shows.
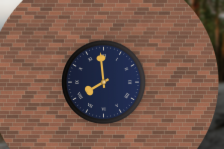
7:59
